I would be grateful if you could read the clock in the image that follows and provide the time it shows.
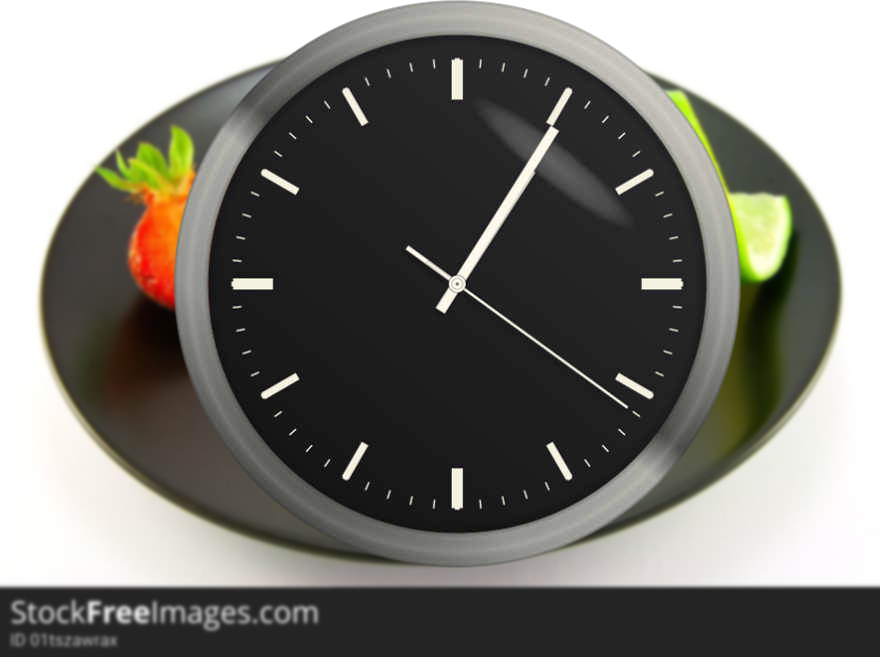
1:05:21
